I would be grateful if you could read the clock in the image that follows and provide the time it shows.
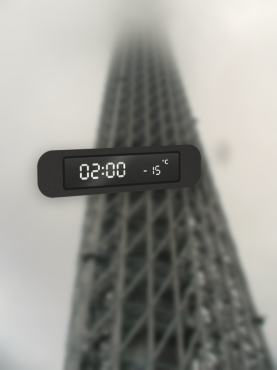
2:00
